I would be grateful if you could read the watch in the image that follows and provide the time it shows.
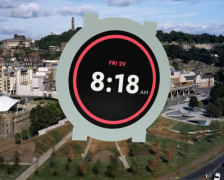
8:18
